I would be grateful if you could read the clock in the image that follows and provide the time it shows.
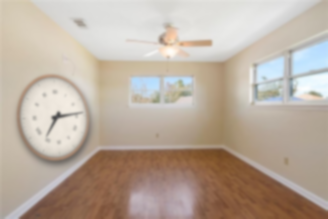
7:14
